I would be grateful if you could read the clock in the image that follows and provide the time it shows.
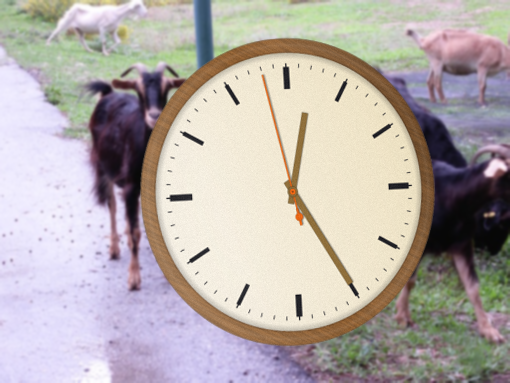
12:24:58
